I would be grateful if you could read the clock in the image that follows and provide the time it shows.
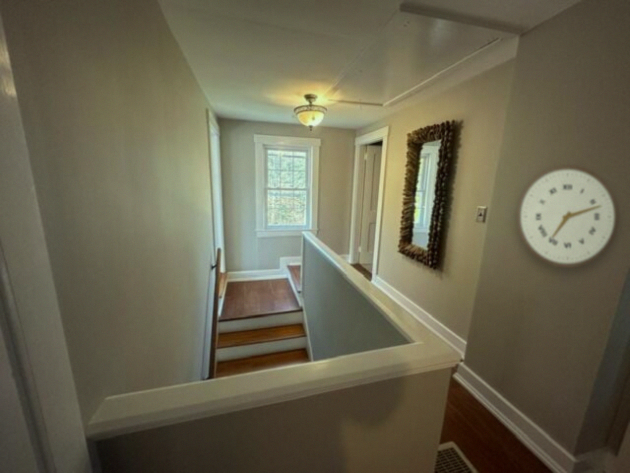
7:12
